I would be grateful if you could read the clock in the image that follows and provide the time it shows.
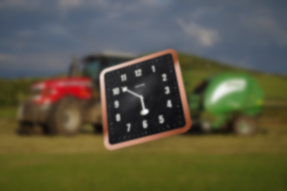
5:52
